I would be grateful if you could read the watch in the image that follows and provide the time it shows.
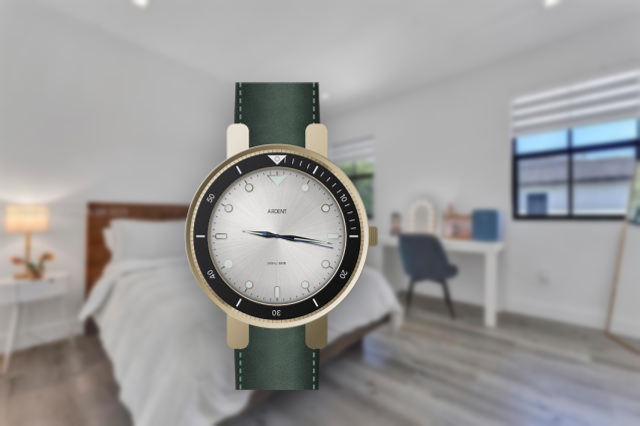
9:16:17
